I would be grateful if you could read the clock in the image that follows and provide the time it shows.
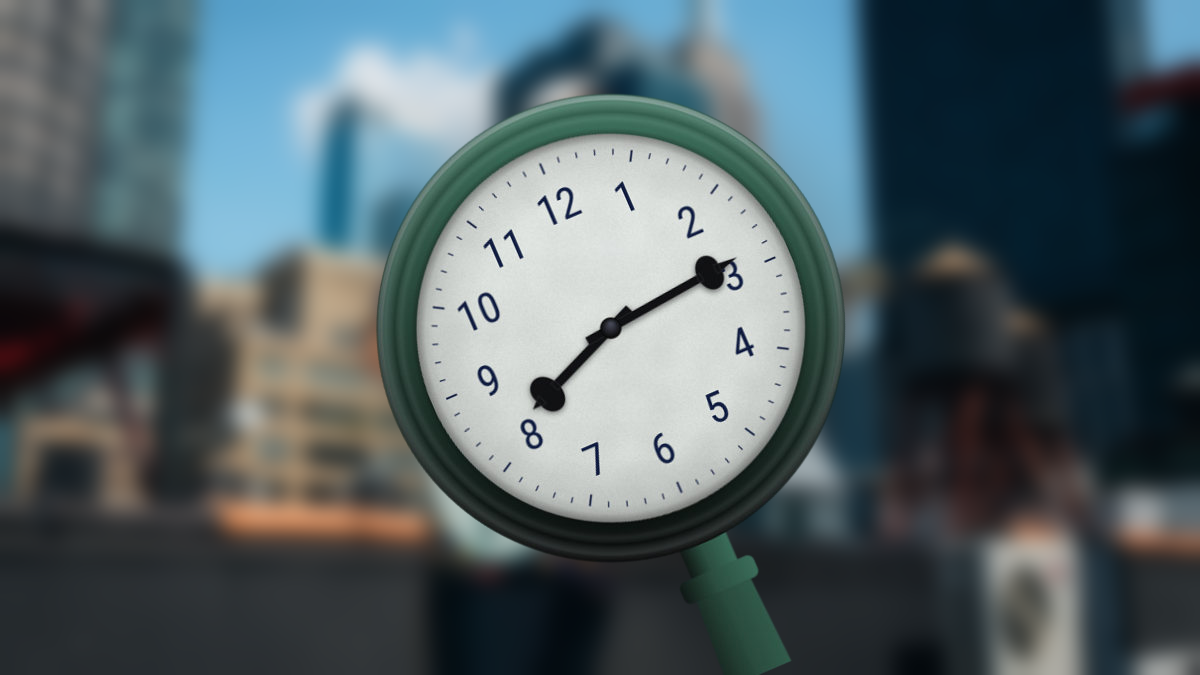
8:14
